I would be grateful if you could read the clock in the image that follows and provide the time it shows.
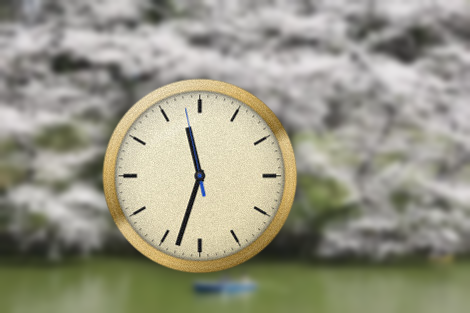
11:32:58
